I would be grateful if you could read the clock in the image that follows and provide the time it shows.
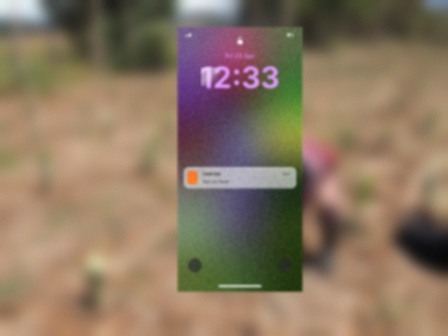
12:33
